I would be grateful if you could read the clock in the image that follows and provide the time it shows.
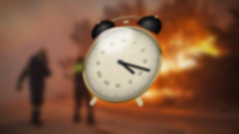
4:18
